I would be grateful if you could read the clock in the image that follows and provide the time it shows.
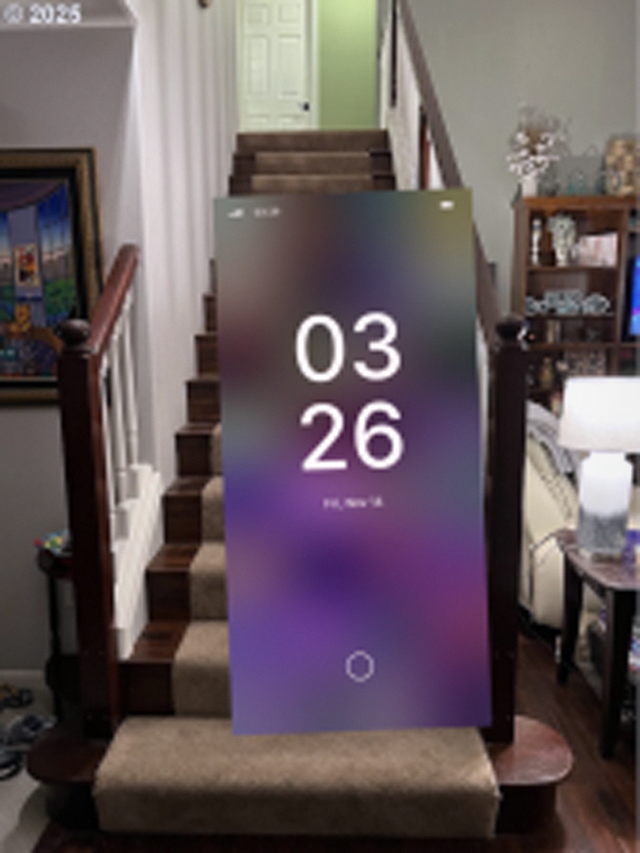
3:26
